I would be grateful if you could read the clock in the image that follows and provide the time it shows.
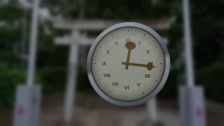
12:16
